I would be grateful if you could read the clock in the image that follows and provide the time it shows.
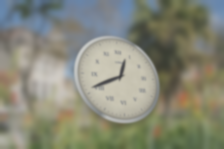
12:41
